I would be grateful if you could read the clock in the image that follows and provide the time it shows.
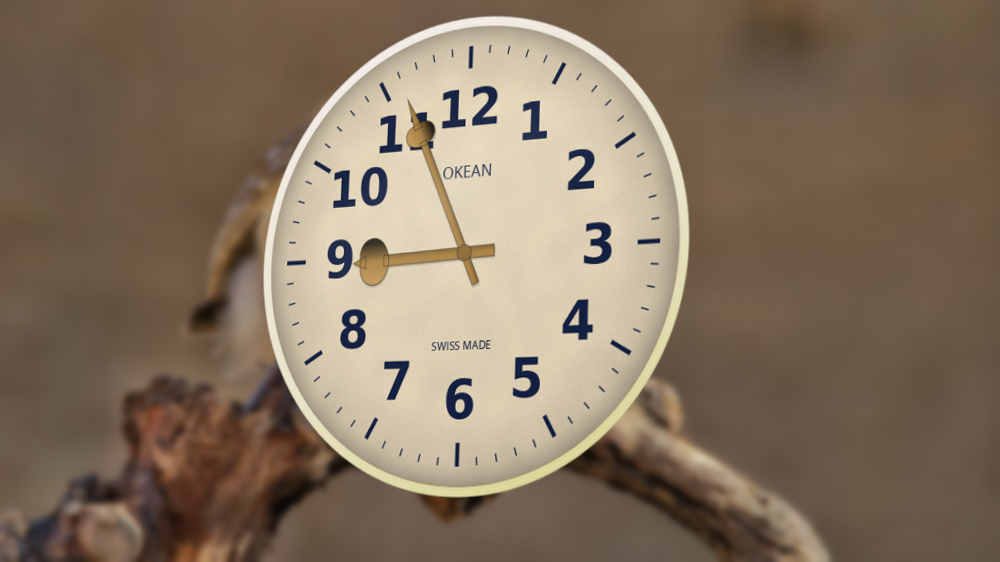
8:56
